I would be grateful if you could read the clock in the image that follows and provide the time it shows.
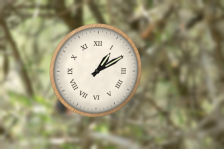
1:10
